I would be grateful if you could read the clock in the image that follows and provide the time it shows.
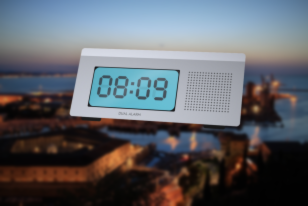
8:09
